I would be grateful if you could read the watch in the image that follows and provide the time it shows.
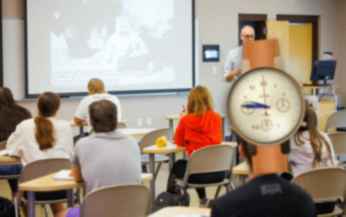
9:46
